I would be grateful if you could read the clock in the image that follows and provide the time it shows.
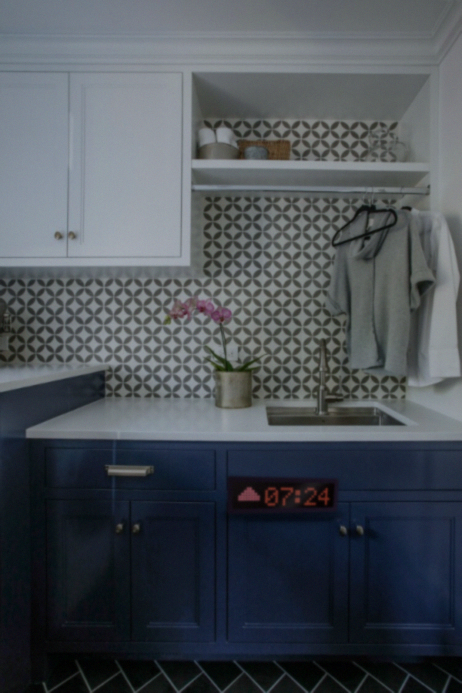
7:24
